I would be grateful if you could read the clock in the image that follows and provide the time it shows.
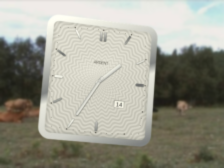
1:35
